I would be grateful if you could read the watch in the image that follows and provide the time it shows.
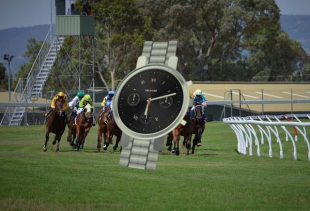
6:12
